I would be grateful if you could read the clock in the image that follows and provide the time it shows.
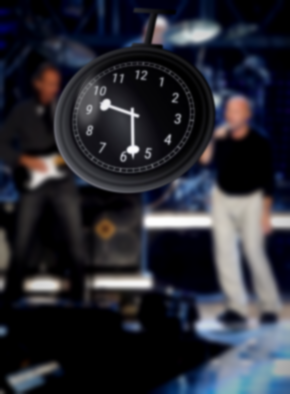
9:28
